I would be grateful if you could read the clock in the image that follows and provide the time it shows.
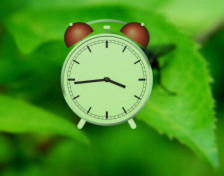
3:44
